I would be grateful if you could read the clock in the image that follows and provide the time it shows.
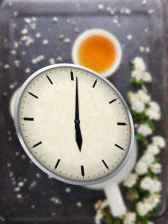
6:01
